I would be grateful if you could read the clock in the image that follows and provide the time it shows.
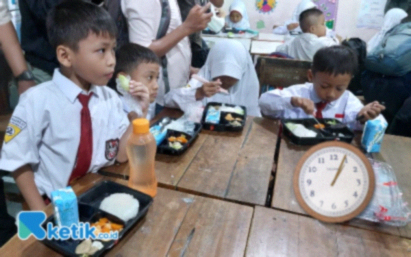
1:04
